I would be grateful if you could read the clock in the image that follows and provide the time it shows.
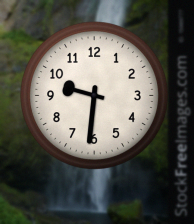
9:31
